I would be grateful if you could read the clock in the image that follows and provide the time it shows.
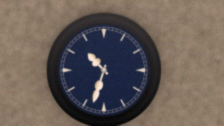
10:33
